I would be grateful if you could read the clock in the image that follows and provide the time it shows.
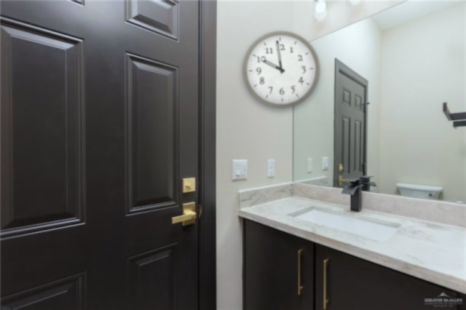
9:59
